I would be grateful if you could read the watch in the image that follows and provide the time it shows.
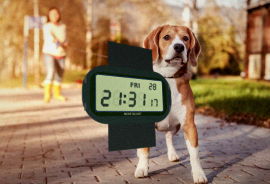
21:31:17
